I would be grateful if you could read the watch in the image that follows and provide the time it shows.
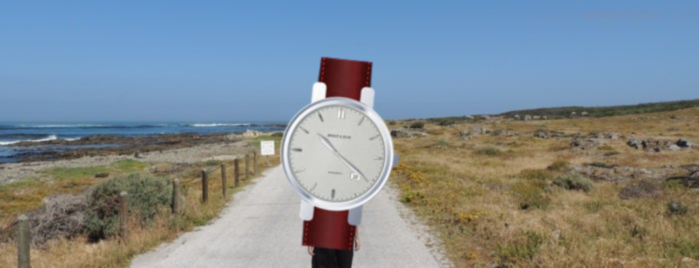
10:21
